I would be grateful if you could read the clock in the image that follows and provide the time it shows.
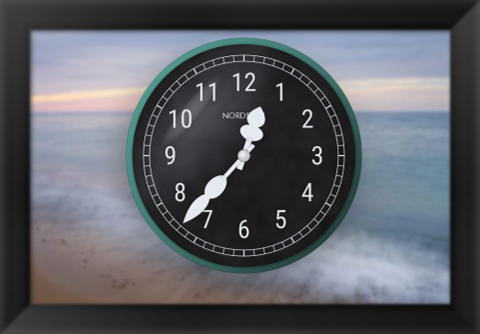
12:37
